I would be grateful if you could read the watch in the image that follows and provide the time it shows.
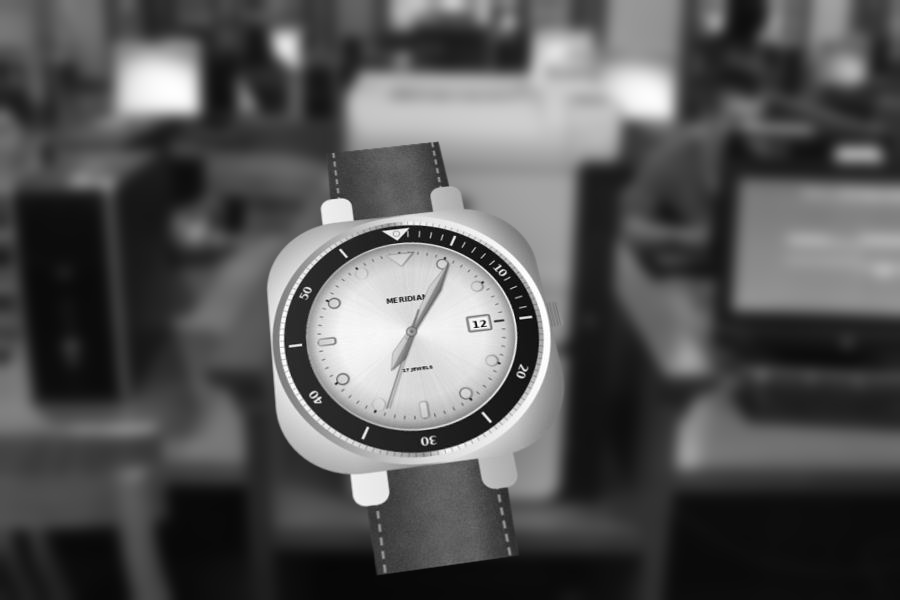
7:05:34
